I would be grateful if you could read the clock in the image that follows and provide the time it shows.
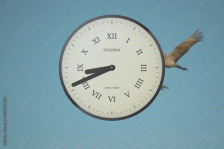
8:41
